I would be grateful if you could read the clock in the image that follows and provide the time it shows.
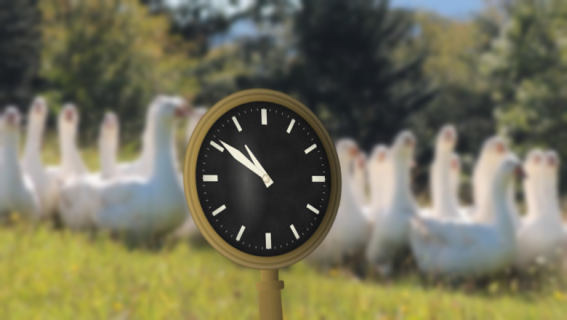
10:51
